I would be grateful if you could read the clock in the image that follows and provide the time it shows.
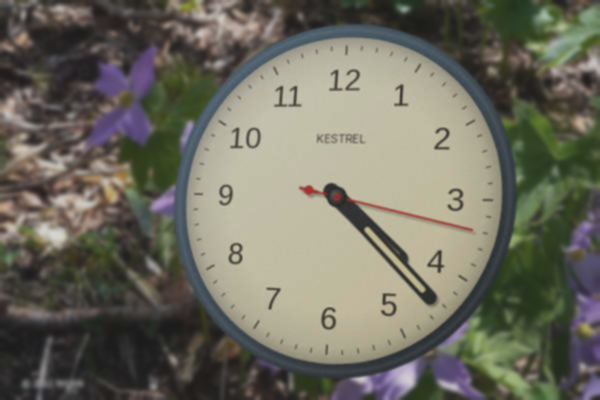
4:22:17
